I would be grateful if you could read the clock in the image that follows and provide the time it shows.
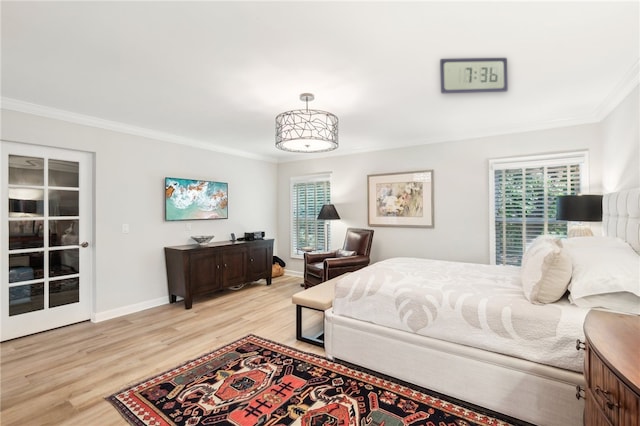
7:36
